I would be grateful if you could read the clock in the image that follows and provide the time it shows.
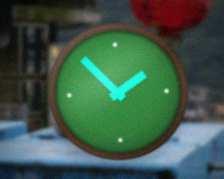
1:53
